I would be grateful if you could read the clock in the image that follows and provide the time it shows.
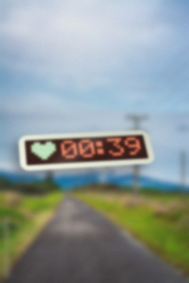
0:39
